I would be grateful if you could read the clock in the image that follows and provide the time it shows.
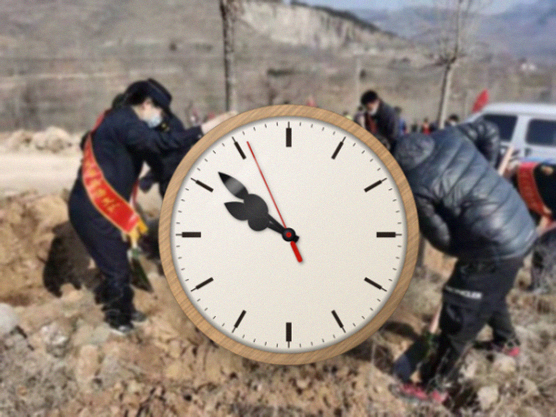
9:51:56
